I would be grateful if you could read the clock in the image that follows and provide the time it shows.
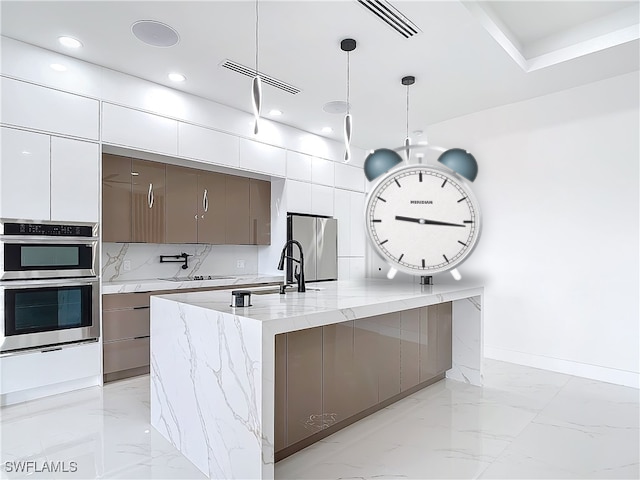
9:16
